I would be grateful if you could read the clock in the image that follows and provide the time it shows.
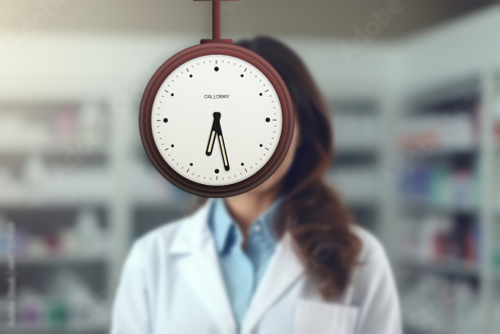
6:28
